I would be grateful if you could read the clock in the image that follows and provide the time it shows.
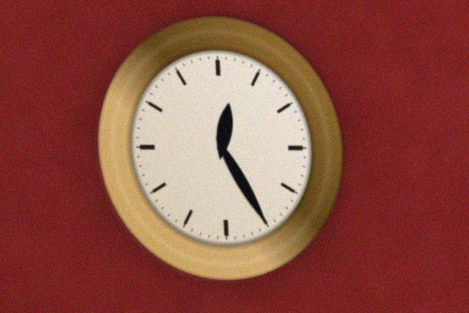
12:25
